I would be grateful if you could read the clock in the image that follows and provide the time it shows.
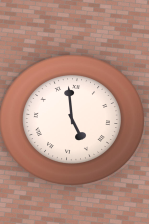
4:58
